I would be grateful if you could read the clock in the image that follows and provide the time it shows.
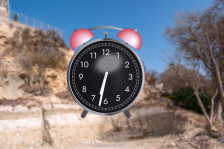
6:32
